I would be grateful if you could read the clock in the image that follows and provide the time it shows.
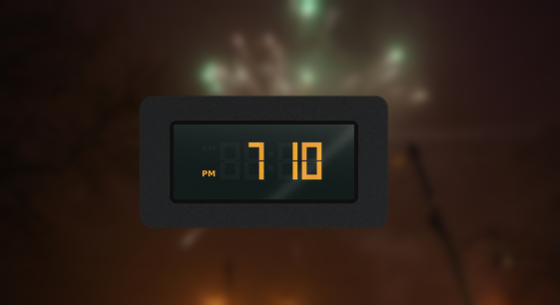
7:10
